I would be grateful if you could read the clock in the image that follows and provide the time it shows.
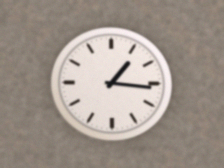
1:16
